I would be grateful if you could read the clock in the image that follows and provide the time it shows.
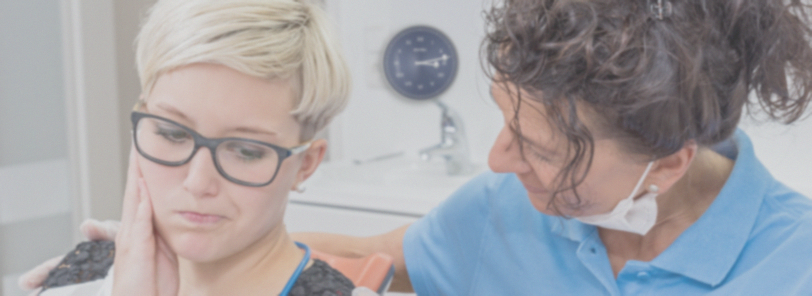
3:13
